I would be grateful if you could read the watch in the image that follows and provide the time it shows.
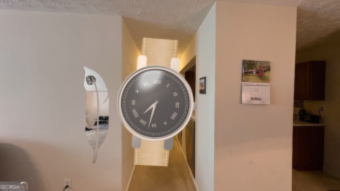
7:32
